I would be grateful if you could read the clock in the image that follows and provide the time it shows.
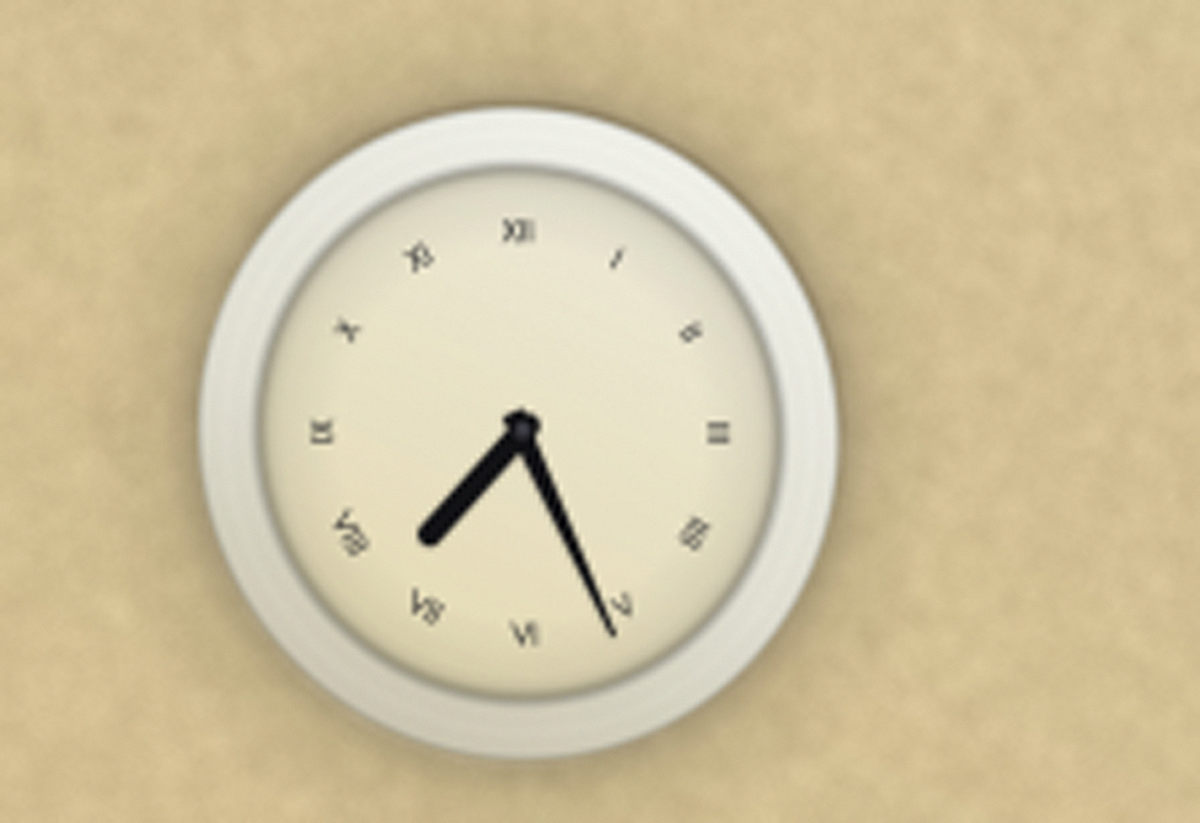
7:26
